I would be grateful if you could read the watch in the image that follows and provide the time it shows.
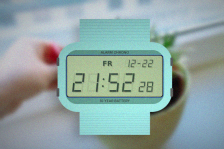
21:52:28
